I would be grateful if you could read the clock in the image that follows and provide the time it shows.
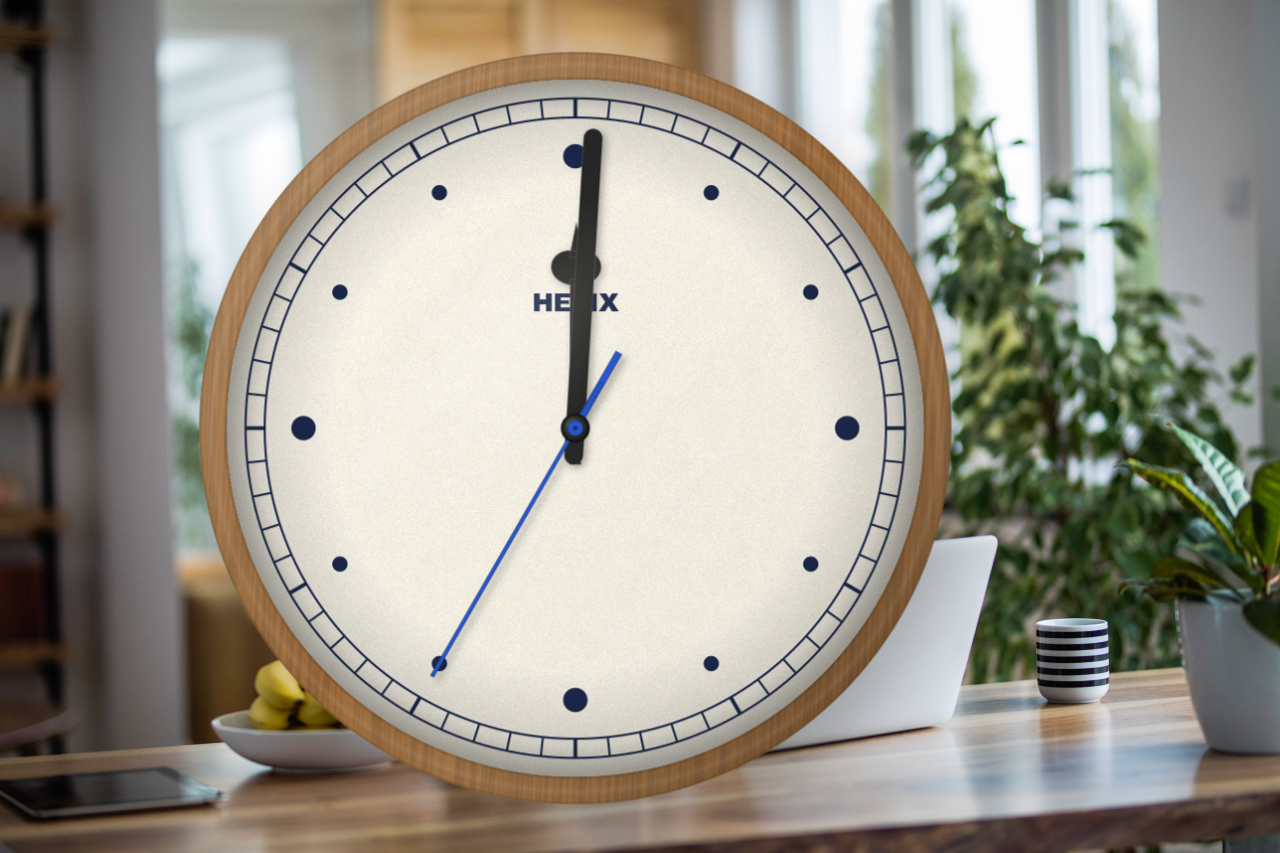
12:00:35
